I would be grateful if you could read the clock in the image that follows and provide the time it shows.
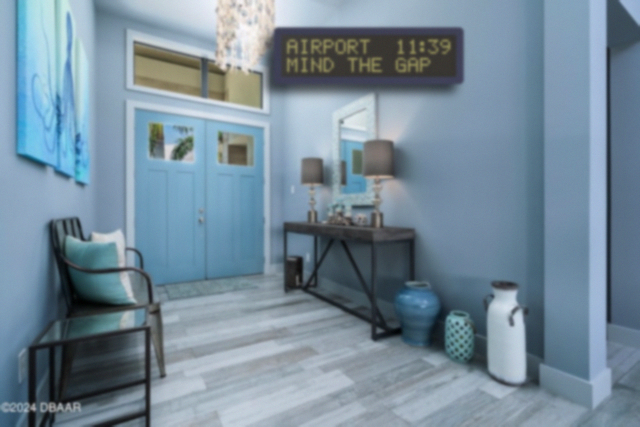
11:39
